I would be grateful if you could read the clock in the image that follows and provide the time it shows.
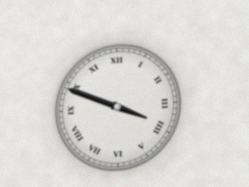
3:49
